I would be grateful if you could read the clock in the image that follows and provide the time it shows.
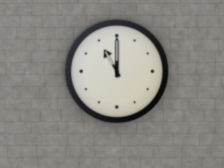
11:00
